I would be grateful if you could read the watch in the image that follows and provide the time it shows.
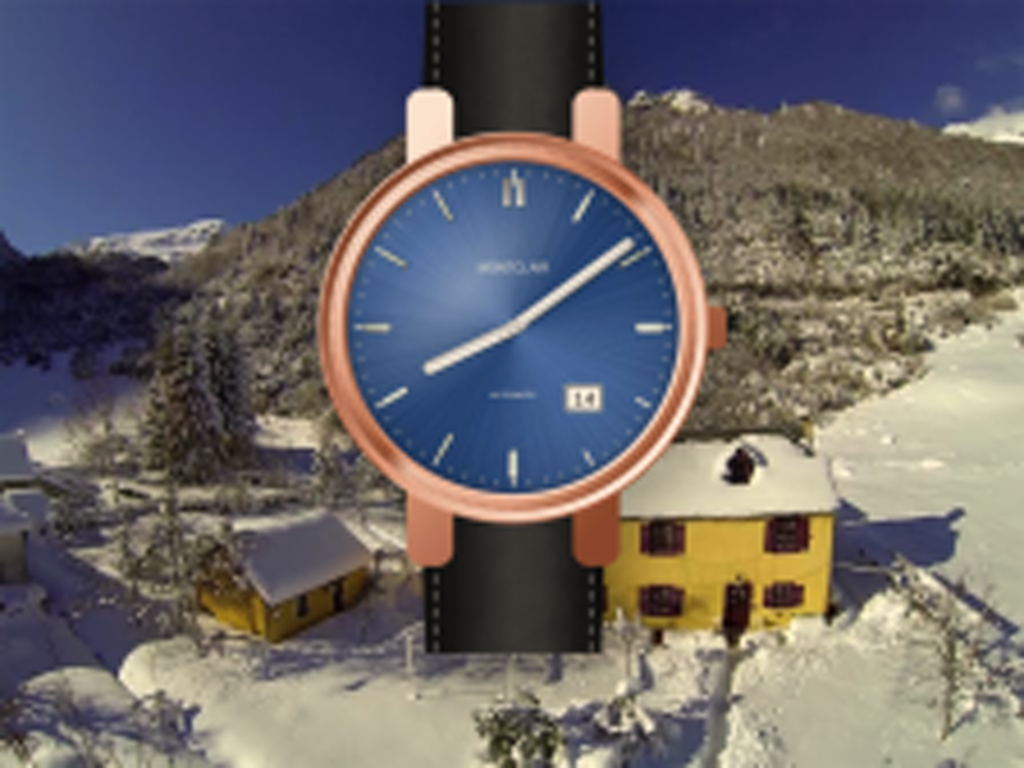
8:09
